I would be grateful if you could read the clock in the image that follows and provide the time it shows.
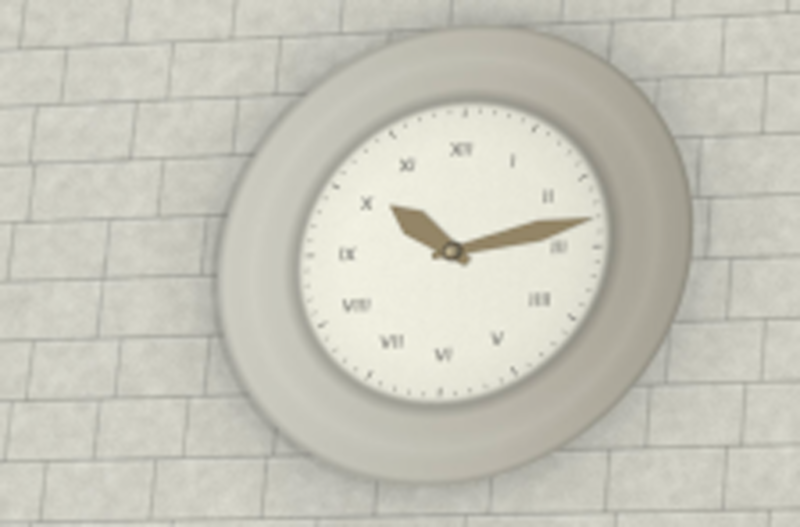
10:13
